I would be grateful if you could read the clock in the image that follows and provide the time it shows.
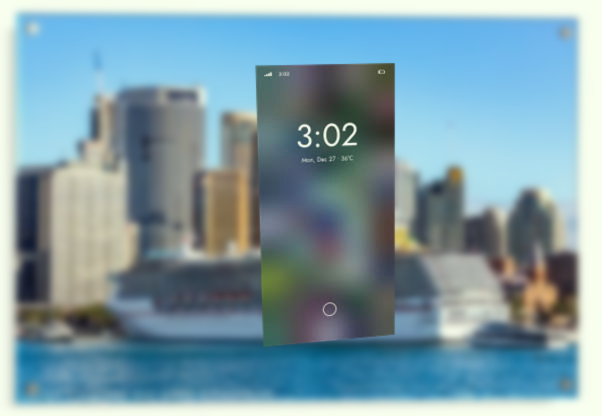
3:02
